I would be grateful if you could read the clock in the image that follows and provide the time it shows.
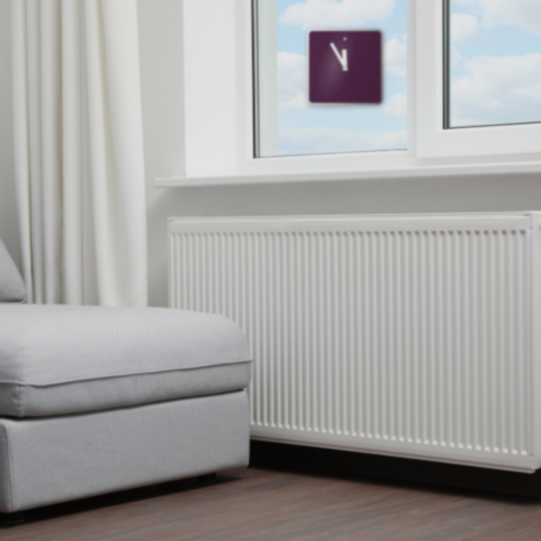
11:55
